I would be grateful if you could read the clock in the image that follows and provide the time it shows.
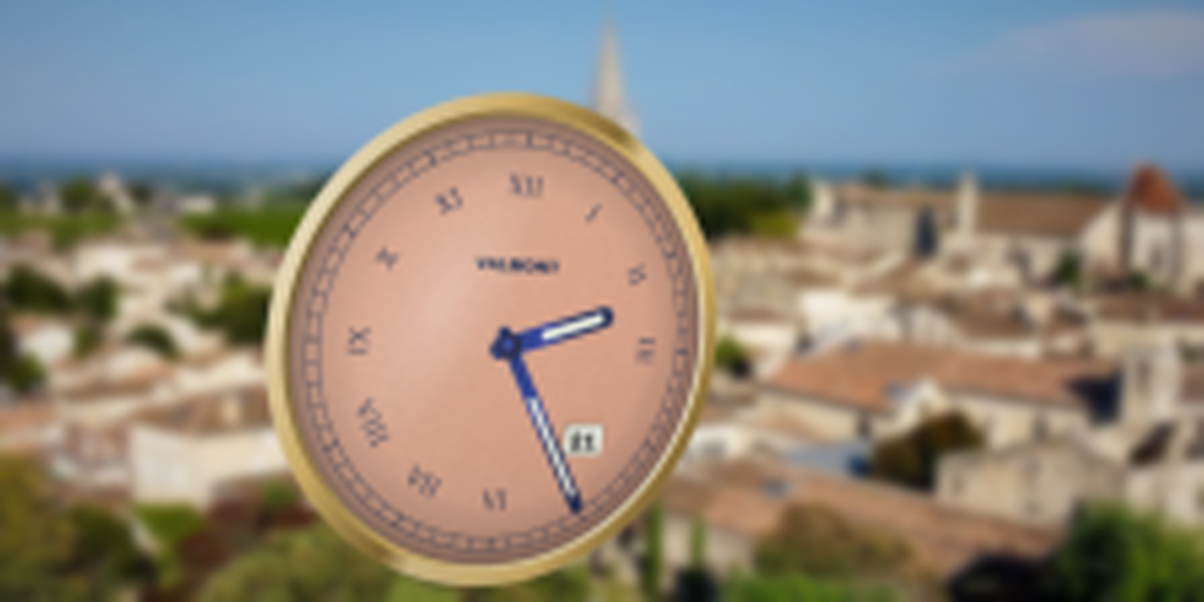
2:25
